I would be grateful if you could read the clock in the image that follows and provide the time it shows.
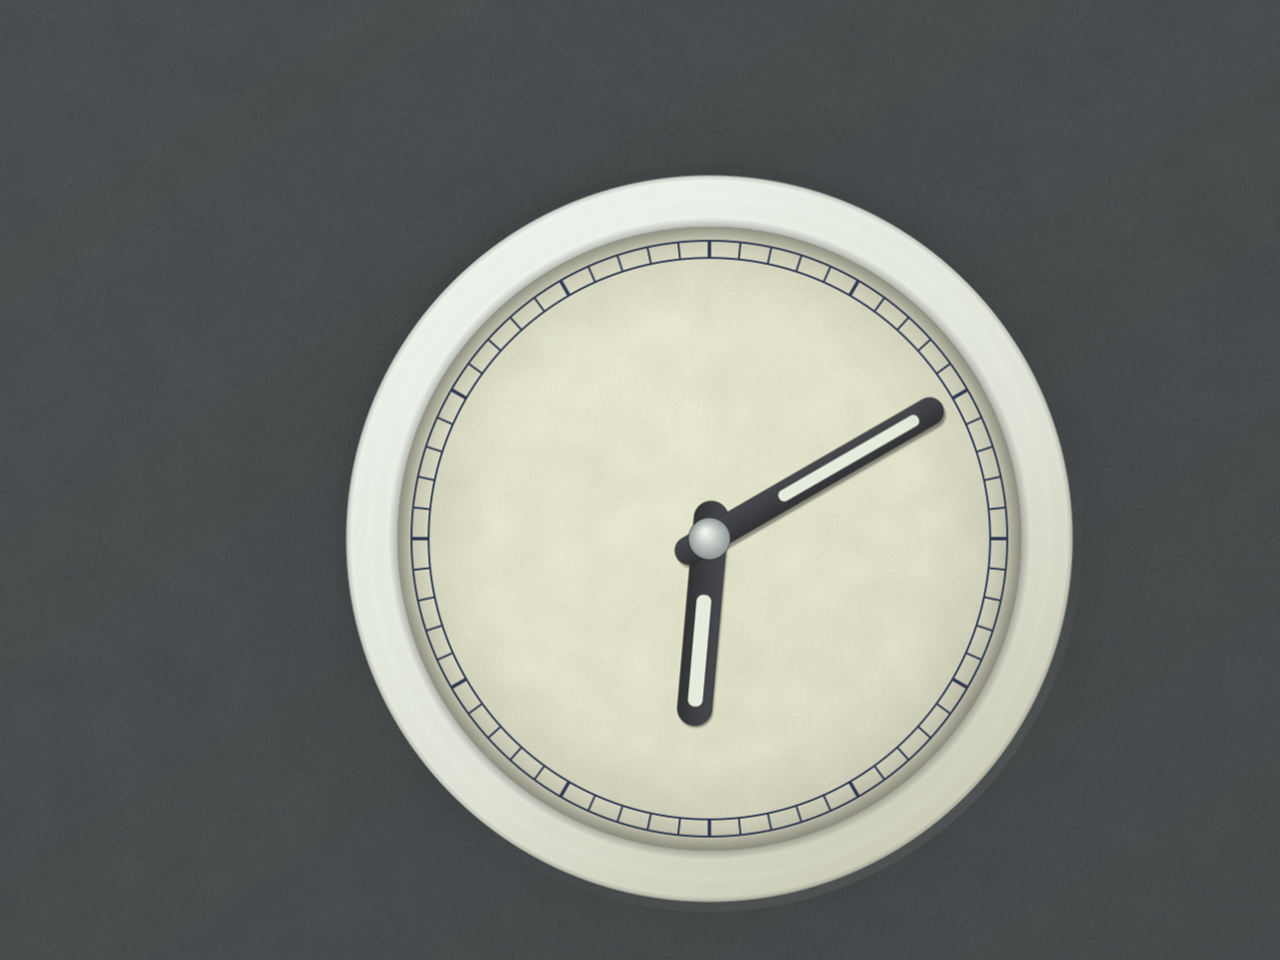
6:10
